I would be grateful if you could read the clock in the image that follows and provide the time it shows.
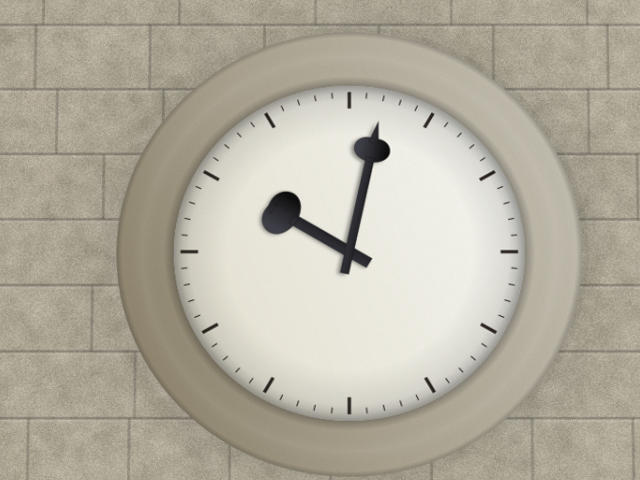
10:02
